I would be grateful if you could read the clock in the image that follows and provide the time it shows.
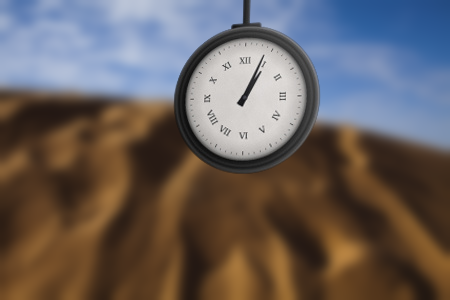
1:04
